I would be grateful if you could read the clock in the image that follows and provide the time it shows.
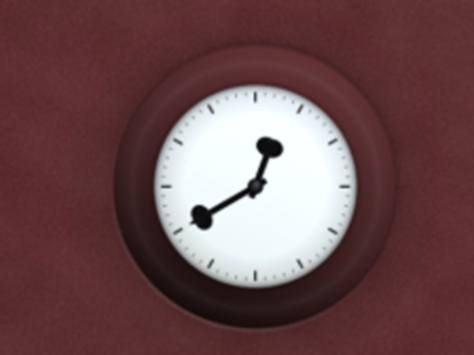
12:40
